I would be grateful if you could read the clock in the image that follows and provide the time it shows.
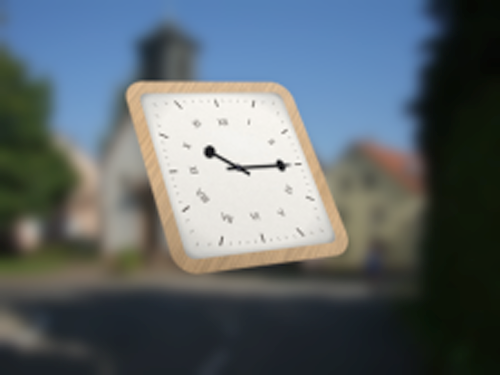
10:15
